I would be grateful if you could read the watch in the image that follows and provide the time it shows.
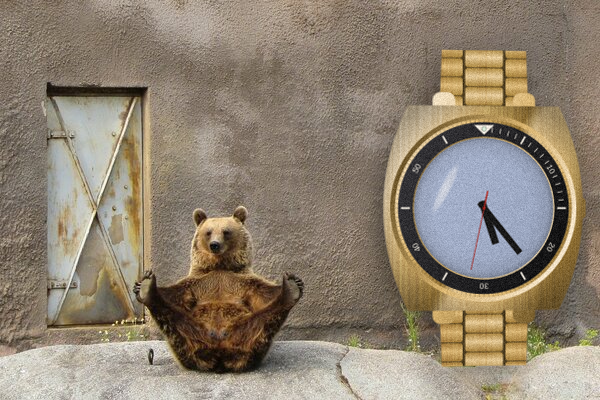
5:23:32
